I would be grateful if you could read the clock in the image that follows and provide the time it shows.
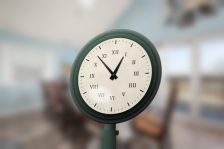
12:53
